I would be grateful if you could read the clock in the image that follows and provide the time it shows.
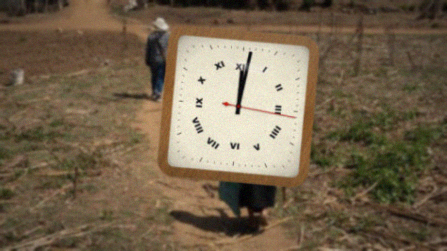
12:01:16
